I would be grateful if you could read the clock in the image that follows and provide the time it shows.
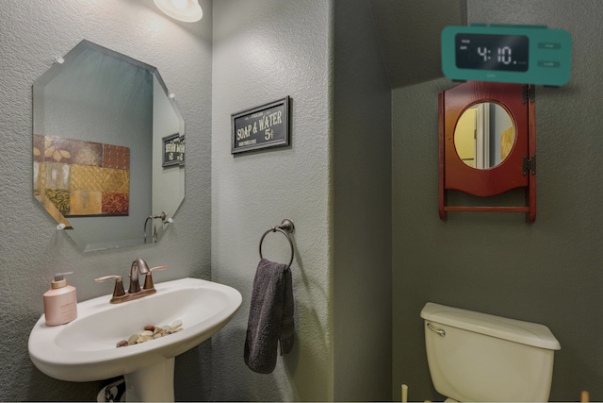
4:10
